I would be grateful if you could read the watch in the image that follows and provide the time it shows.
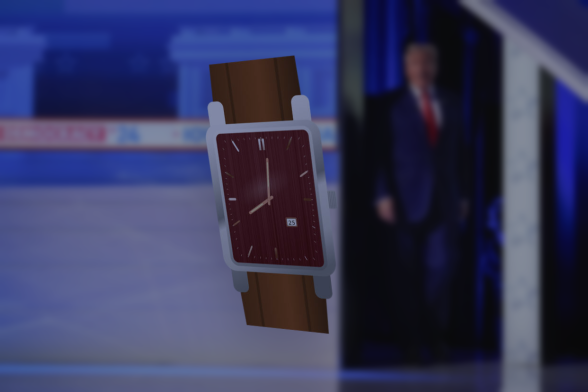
8:01
